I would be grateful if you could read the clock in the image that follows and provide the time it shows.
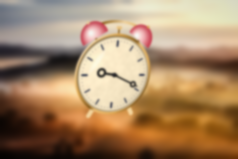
9:19
